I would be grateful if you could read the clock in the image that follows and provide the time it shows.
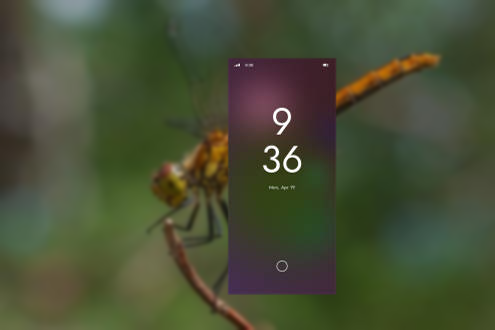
9:36
